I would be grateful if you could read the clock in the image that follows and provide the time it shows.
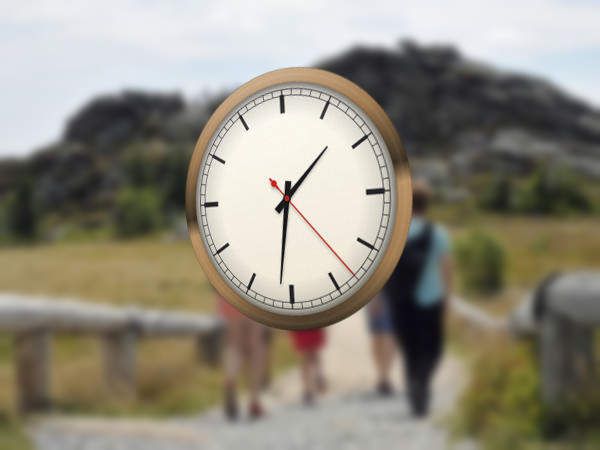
1:31:23
